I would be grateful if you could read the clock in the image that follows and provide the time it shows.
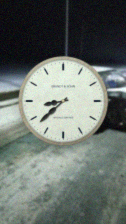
8:38
